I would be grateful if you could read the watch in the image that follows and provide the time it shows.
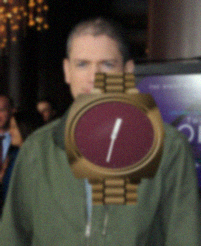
12:32
